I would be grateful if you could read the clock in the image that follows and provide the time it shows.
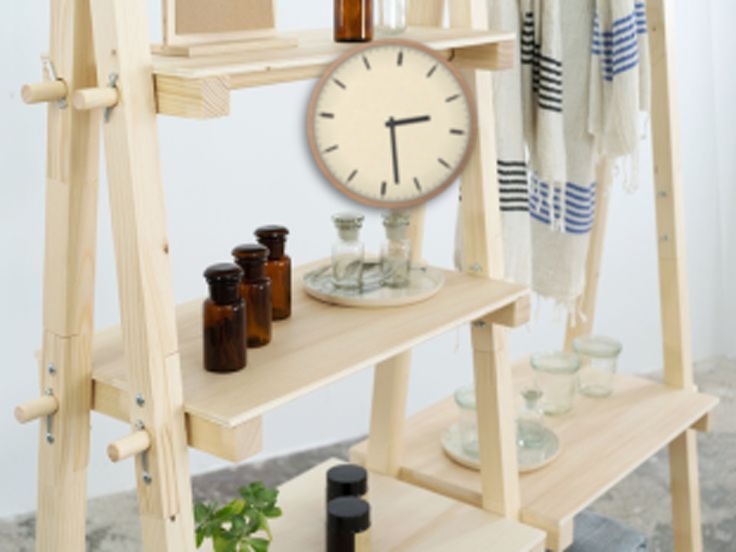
2:28
